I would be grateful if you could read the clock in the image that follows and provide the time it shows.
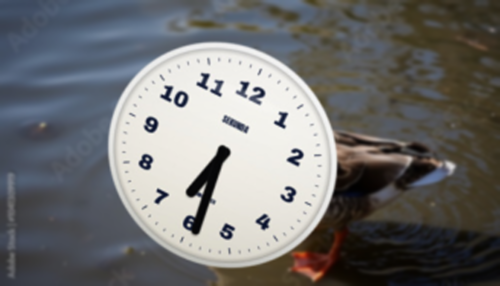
6:29
